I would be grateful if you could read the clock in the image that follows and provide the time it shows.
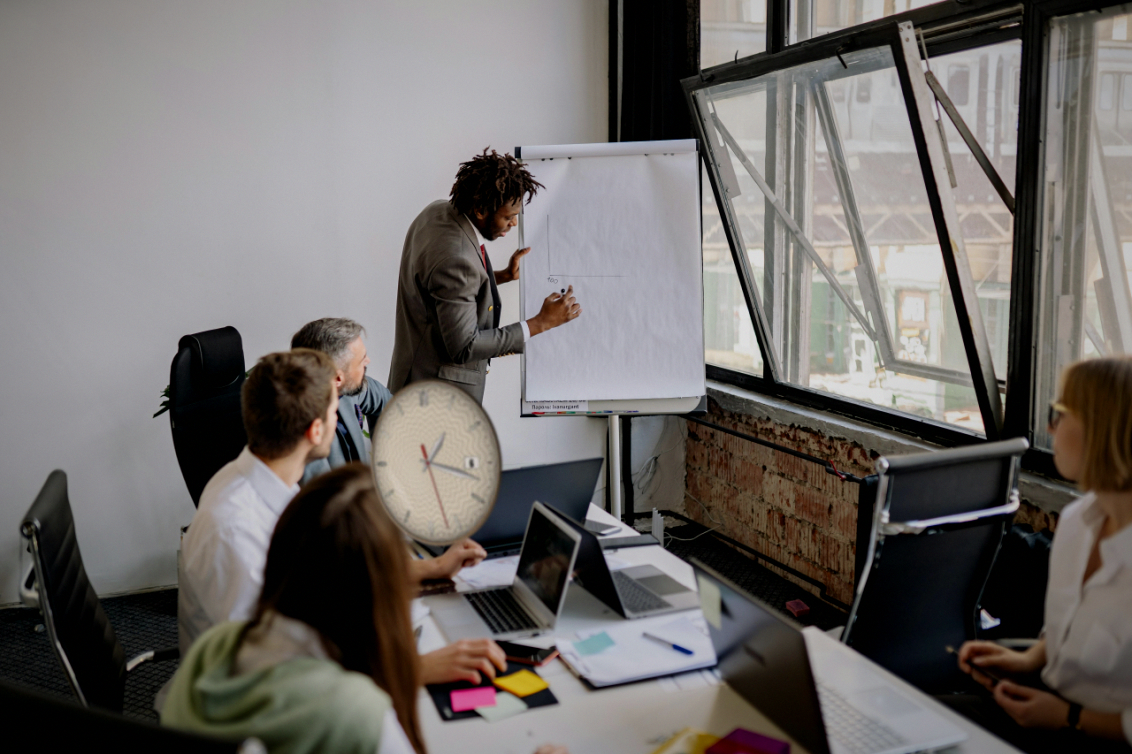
1:17:27
